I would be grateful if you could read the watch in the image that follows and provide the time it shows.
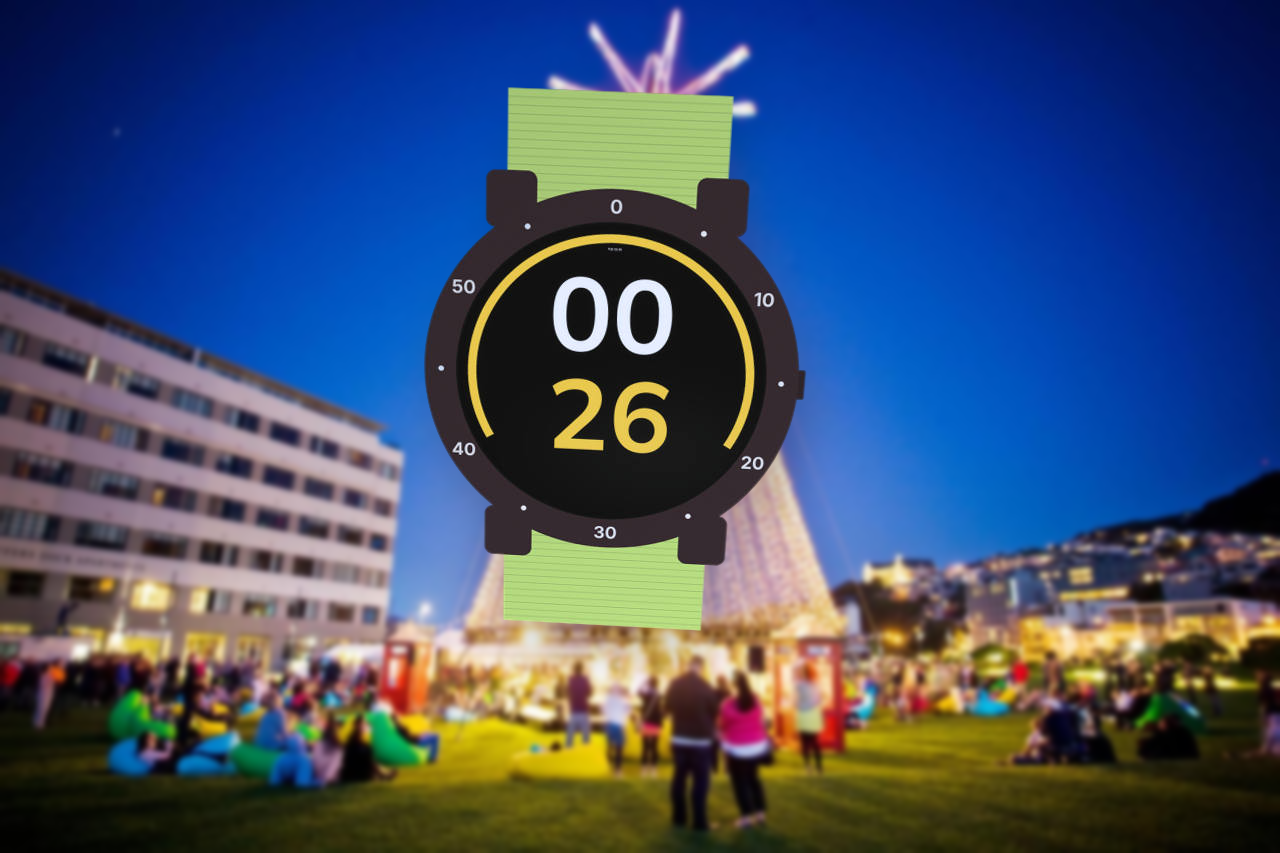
0:26
